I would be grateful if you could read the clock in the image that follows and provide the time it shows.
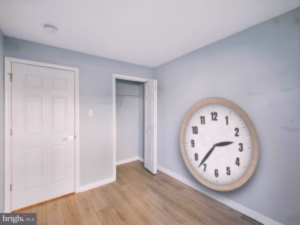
2:37
